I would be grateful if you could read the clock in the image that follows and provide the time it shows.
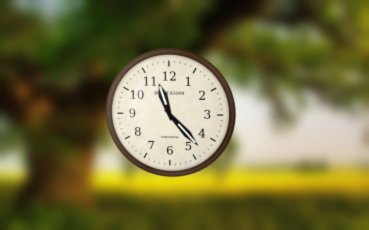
11:23
